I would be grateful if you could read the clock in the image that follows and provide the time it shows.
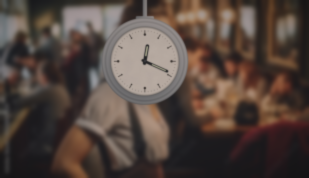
12:19
